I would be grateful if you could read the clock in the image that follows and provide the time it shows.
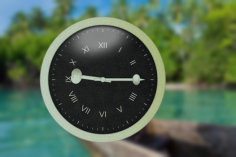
9:15
